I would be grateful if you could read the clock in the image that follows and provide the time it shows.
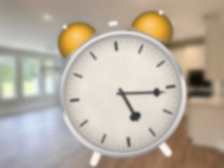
5:16
